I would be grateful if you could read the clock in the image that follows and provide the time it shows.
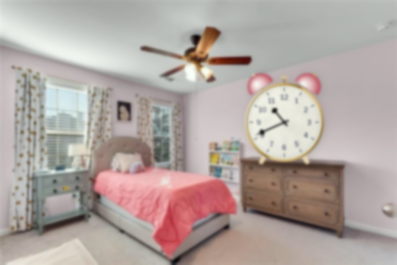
10:41
